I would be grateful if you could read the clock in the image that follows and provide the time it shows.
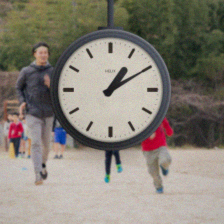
1:10
